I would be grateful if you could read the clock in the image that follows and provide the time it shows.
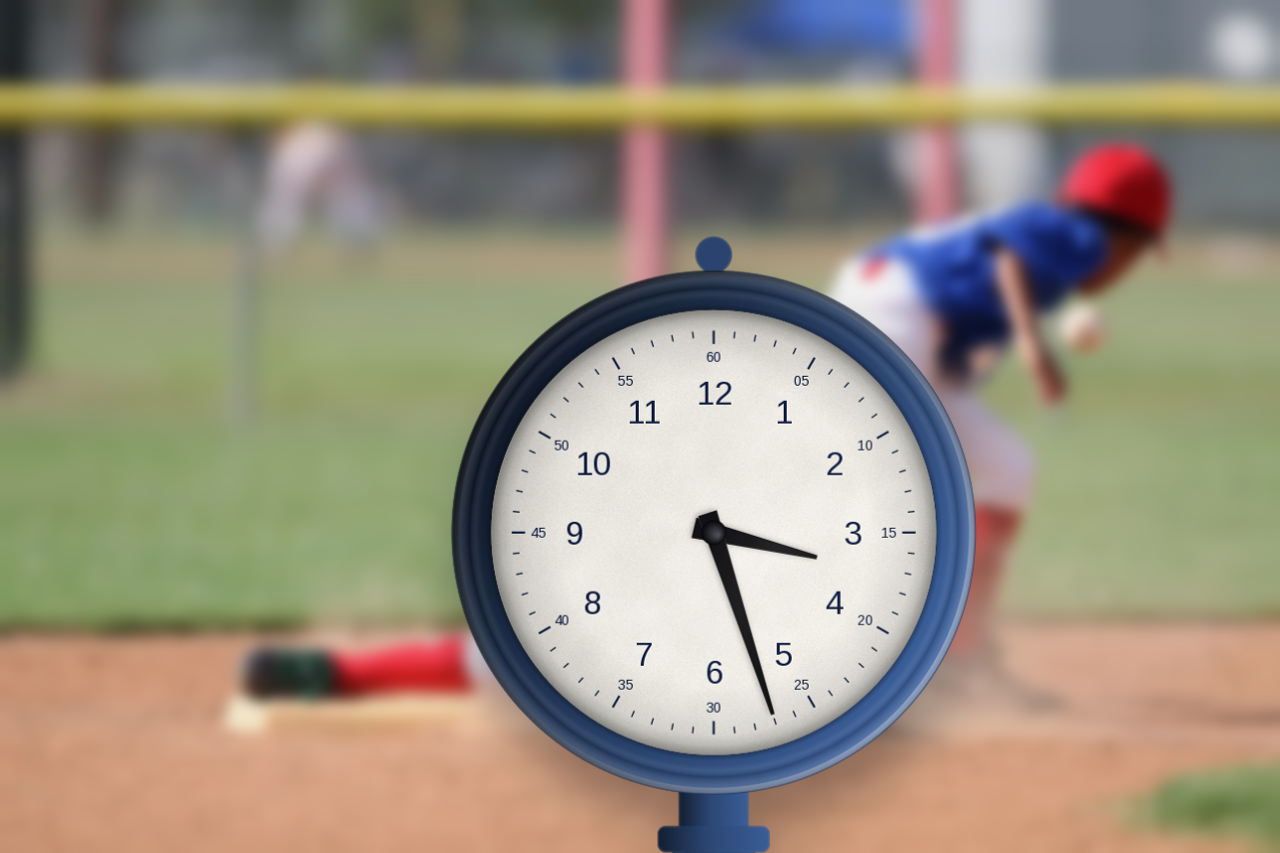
3:27
